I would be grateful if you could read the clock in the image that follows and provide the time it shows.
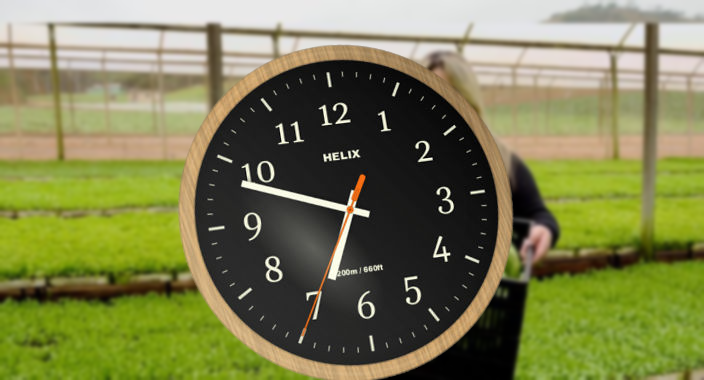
6:48:35
